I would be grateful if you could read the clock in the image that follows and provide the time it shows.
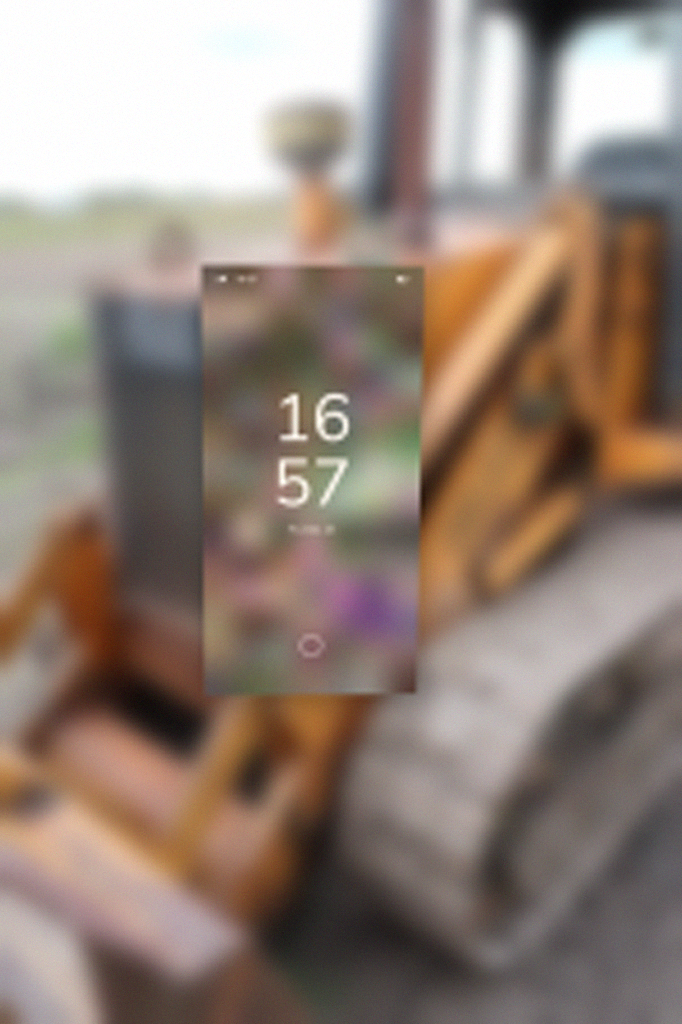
16:57
